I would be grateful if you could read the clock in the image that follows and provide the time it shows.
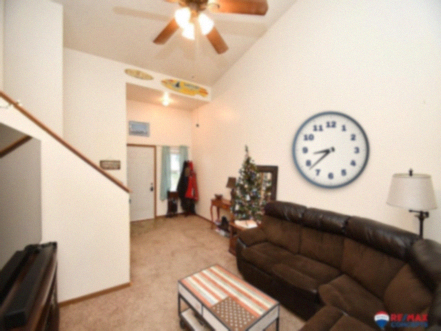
8:38
